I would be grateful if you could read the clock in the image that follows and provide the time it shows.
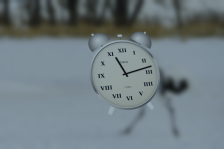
11:13
